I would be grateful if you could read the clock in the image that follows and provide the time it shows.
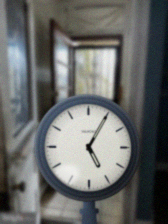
5:05
